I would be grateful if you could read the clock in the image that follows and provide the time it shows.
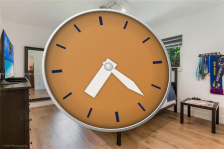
7:23
